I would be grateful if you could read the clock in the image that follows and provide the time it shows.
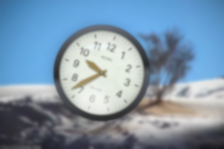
9:37
